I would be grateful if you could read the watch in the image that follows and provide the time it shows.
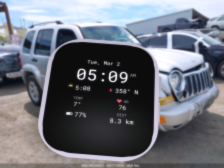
5:09
